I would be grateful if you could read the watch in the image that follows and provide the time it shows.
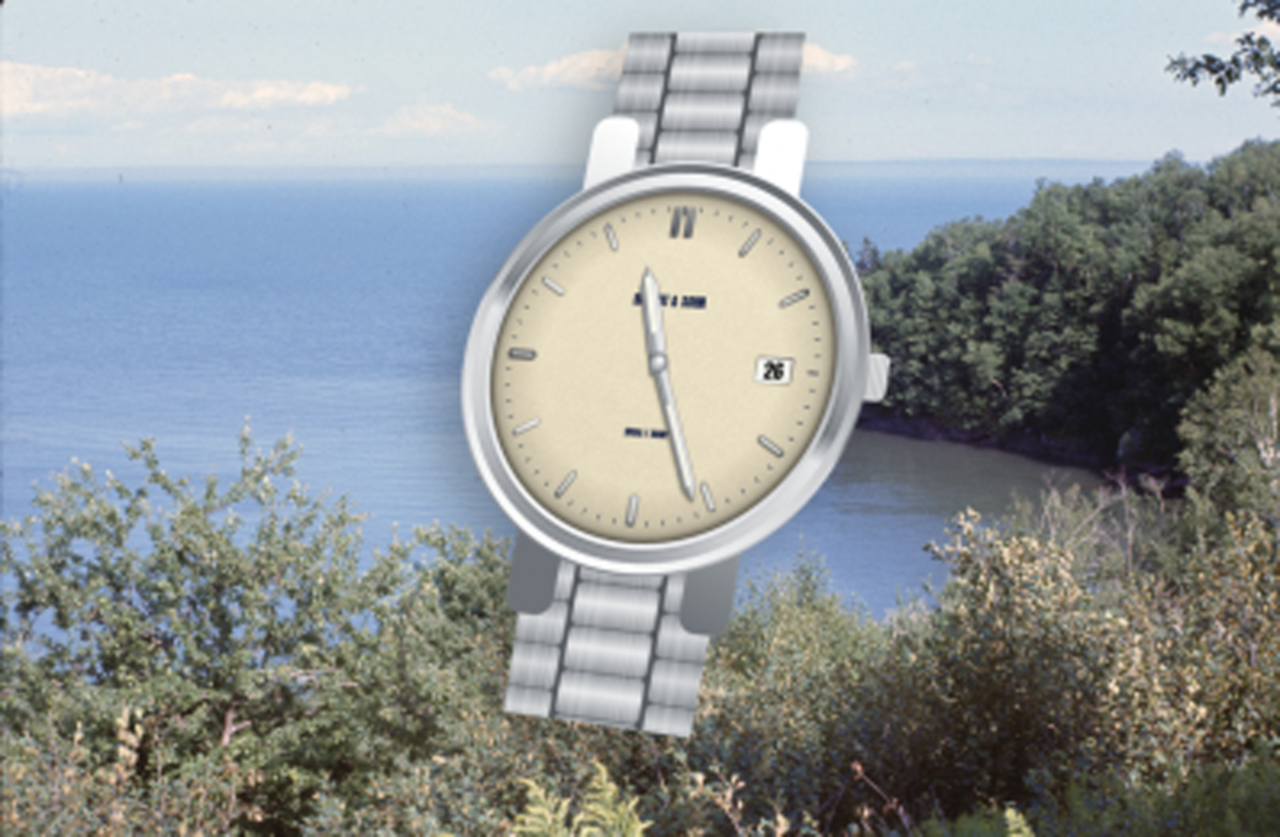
11:26
